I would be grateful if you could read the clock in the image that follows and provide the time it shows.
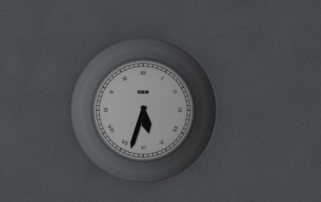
5:33
